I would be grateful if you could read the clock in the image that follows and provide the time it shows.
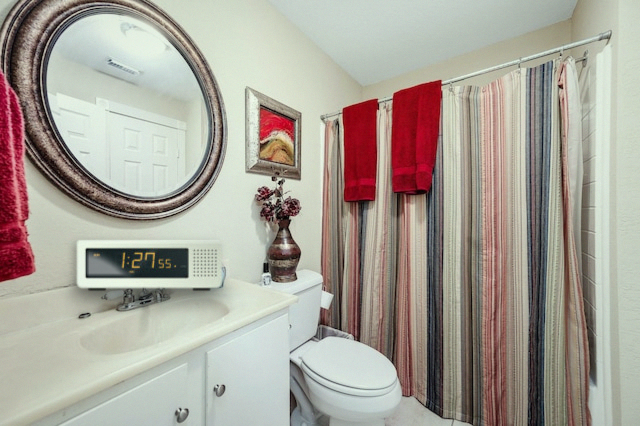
1:27
